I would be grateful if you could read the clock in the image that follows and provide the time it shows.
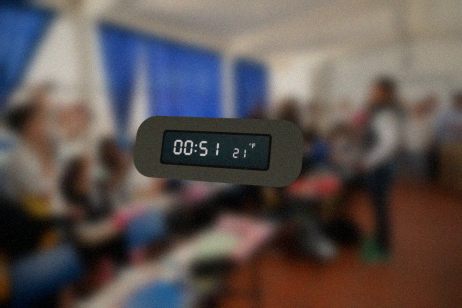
0:51
